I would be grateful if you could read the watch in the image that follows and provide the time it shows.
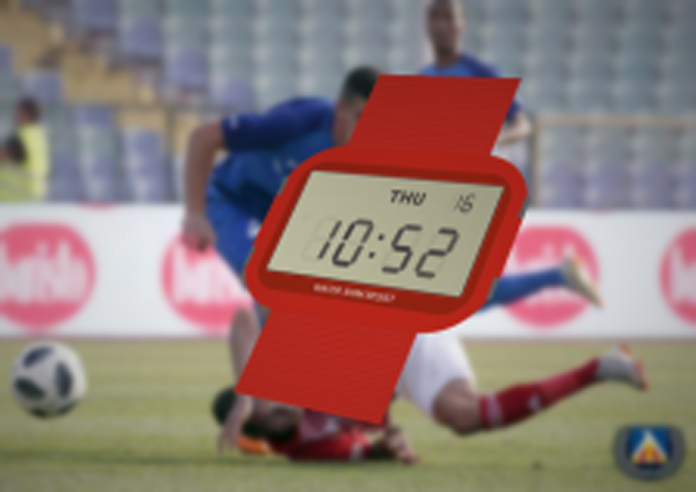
10:52
